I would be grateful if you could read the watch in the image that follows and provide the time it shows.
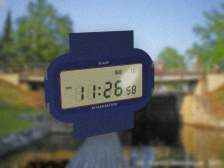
11:26:58
